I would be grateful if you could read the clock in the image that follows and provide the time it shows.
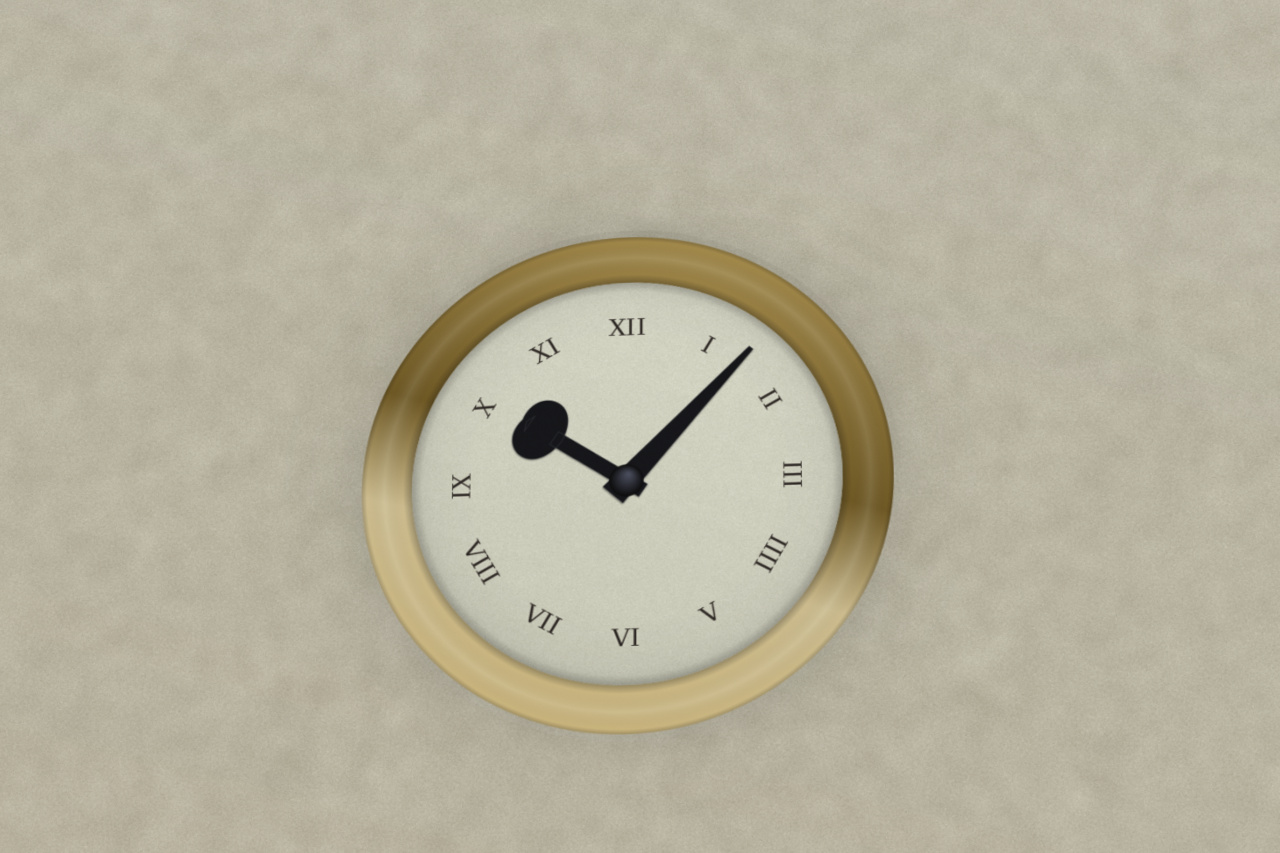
10:07
